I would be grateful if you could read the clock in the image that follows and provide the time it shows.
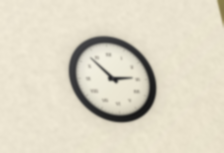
2:53
